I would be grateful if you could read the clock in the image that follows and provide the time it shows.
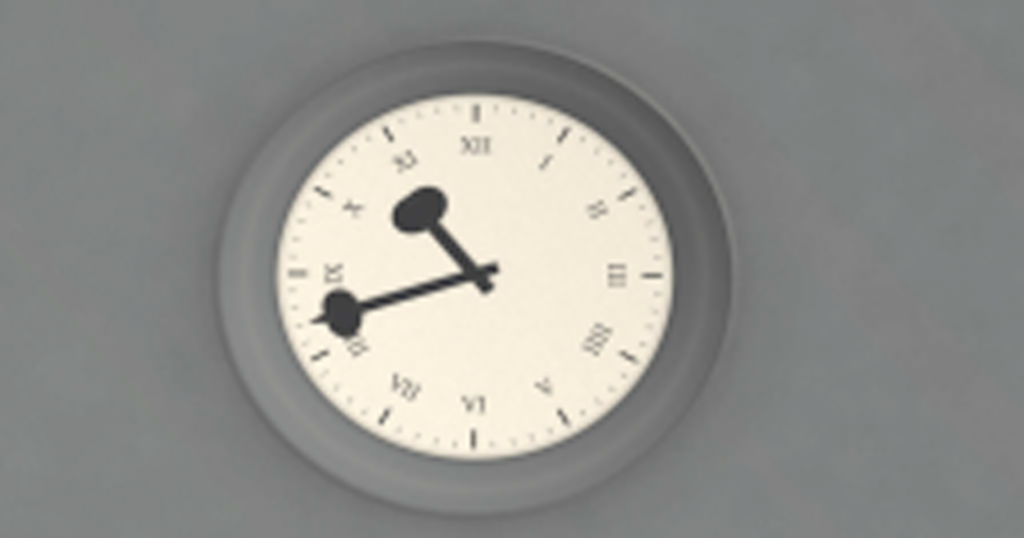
10:42
